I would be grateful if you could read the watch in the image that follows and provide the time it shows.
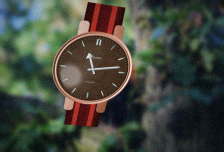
11:13
